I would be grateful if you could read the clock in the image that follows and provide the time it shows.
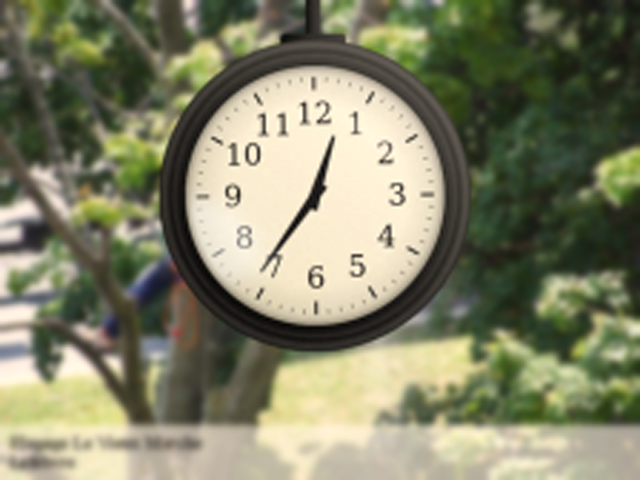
12:36
